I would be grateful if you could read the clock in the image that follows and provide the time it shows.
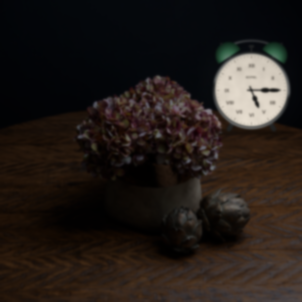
5:15
